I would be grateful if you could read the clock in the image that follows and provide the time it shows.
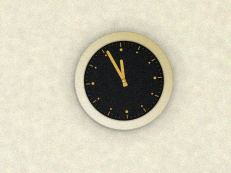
11:56
